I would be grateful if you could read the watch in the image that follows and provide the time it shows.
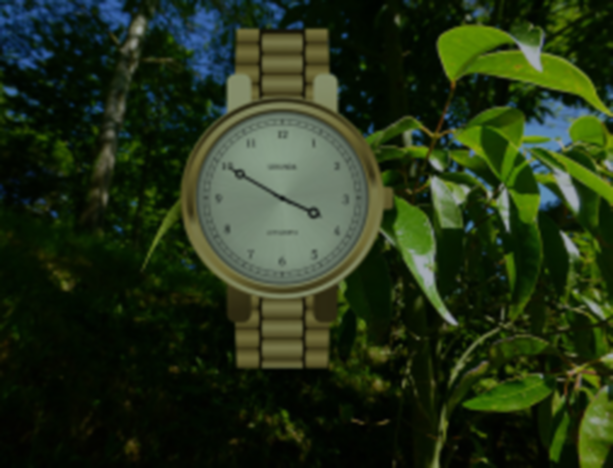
3:50
